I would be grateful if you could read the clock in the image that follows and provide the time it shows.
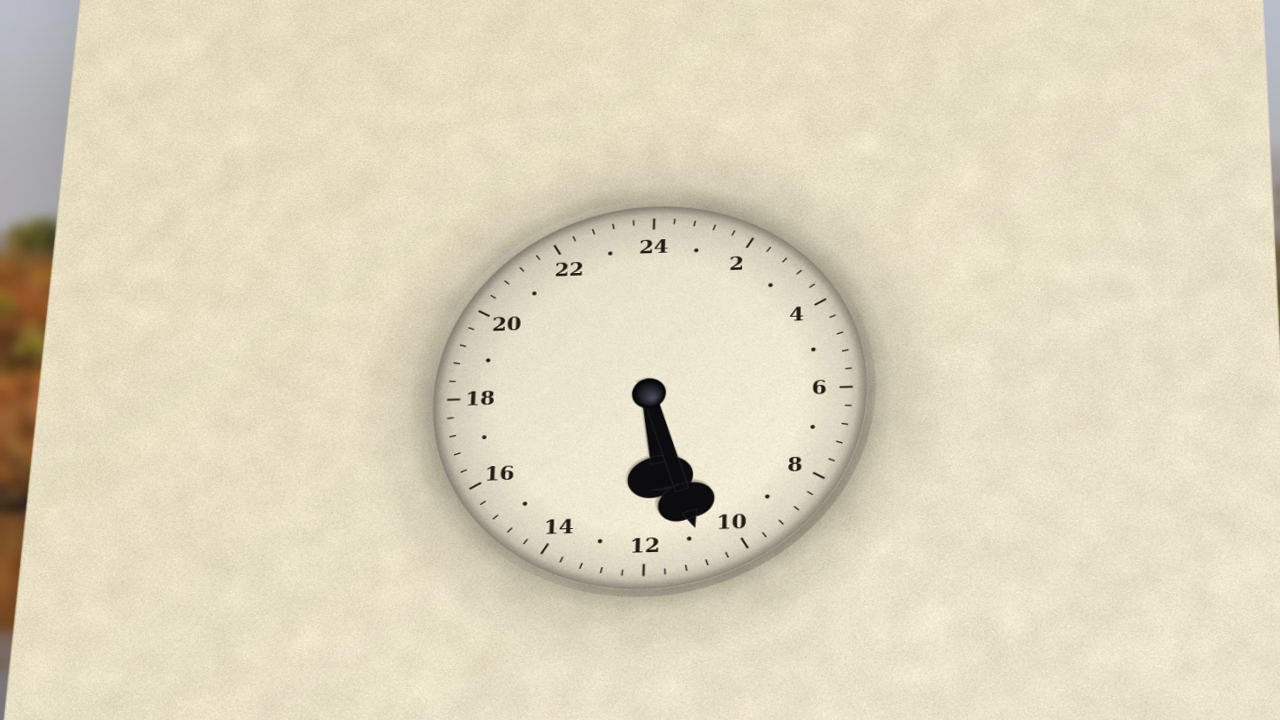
11:27
